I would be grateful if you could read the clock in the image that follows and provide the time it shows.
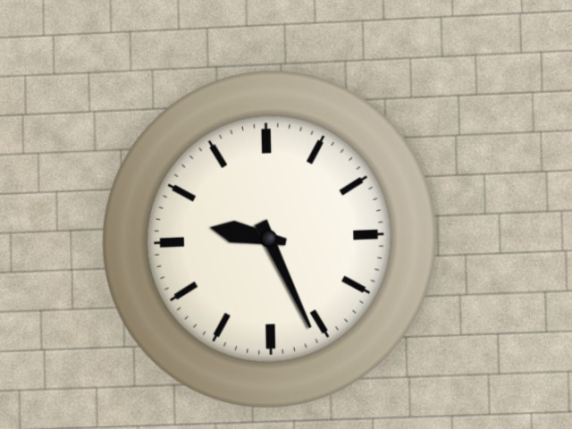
9:26
